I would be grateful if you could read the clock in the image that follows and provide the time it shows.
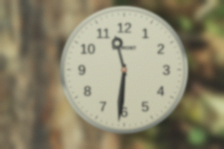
11:31
